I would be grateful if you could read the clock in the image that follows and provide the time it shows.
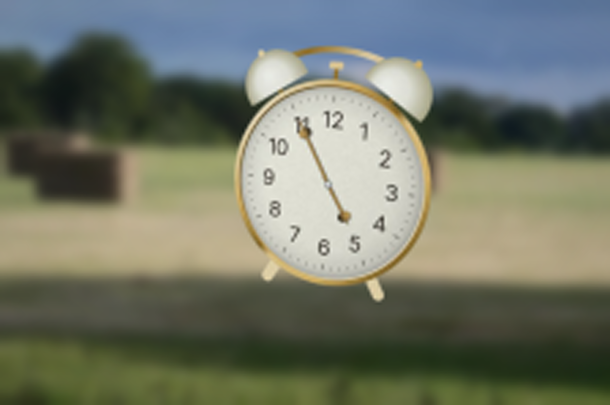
4:55
